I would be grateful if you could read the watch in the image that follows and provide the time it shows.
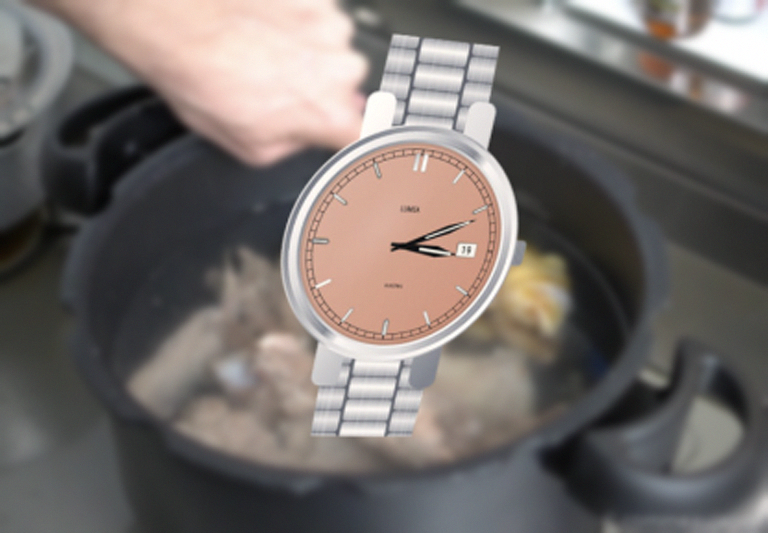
3:11
